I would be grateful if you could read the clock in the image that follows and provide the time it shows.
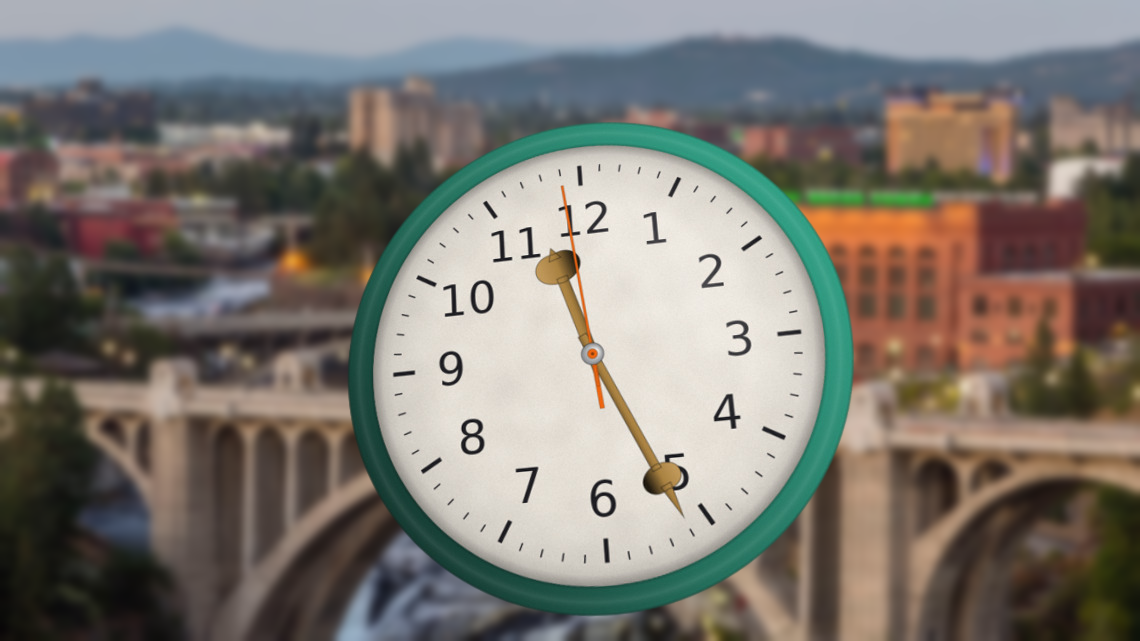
11:25:59
